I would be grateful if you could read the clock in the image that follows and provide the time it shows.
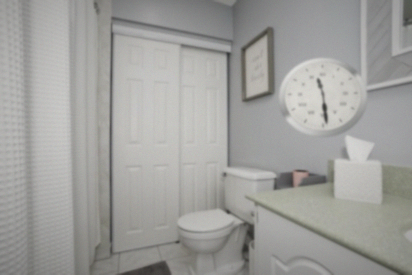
11:29
